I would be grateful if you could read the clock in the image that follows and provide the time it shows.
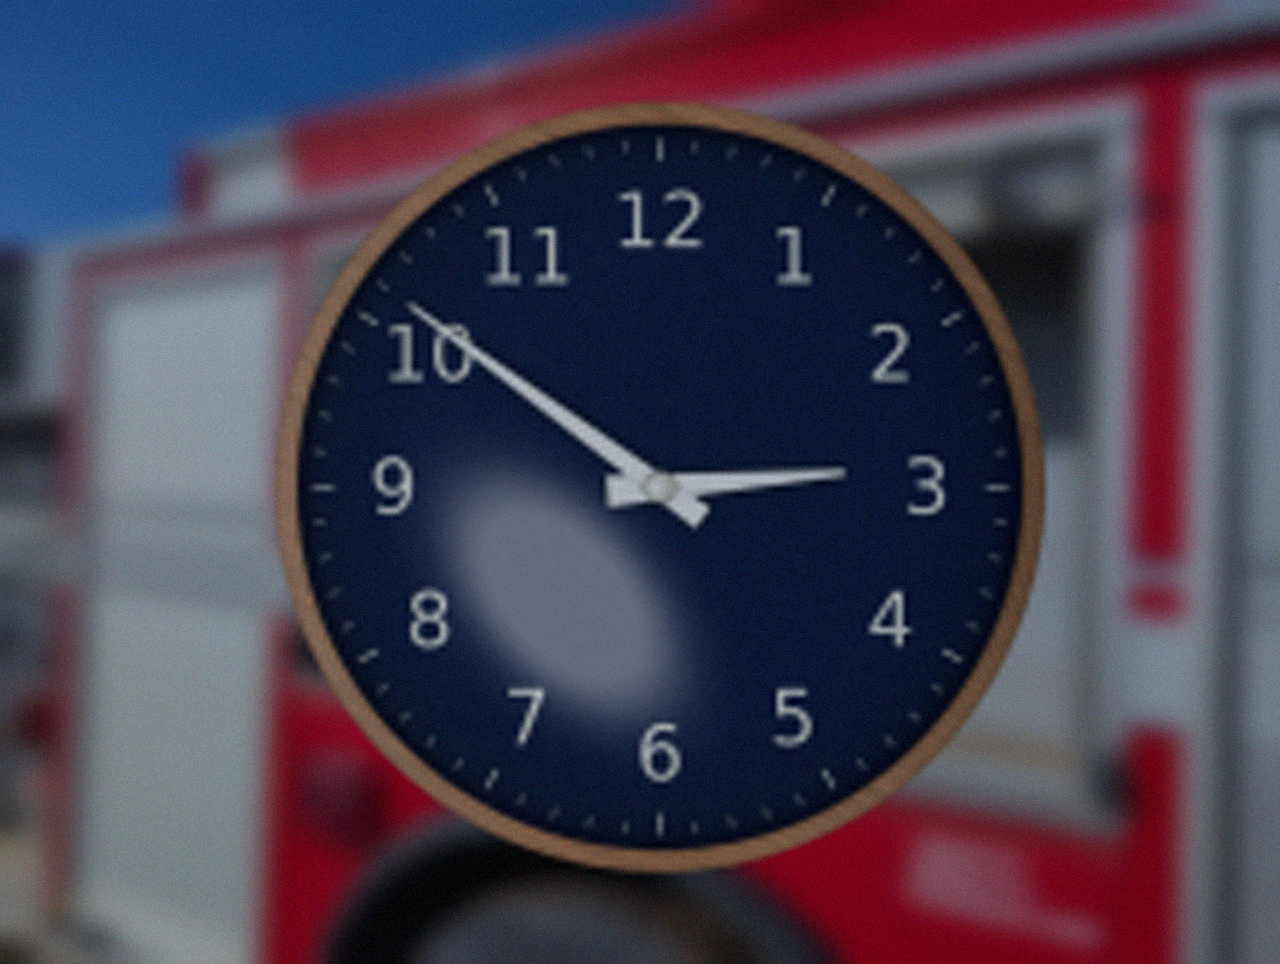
2:51
